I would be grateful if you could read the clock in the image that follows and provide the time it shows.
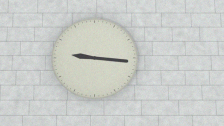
9:16
